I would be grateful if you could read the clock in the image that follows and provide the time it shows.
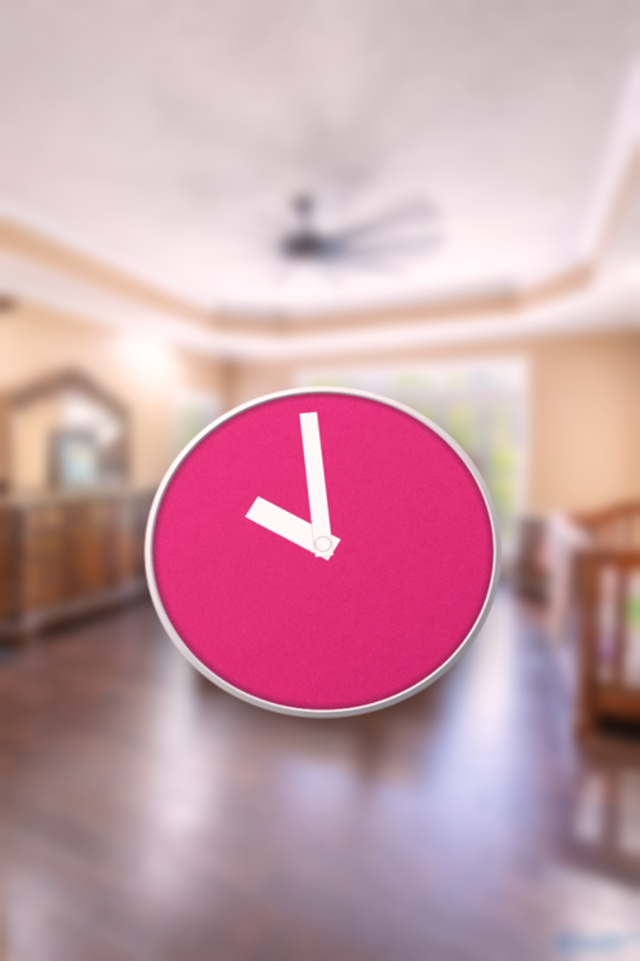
9:59
